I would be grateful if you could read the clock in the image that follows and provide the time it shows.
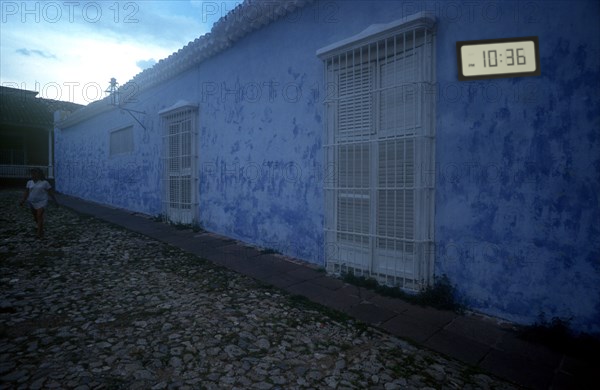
10:36
